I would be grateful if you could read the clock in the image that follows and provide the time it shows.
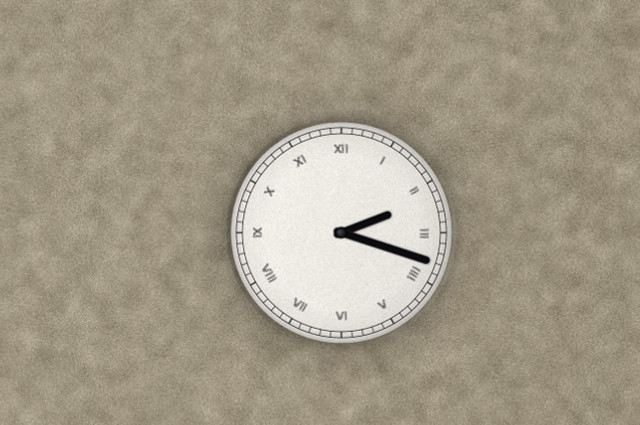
2:18
